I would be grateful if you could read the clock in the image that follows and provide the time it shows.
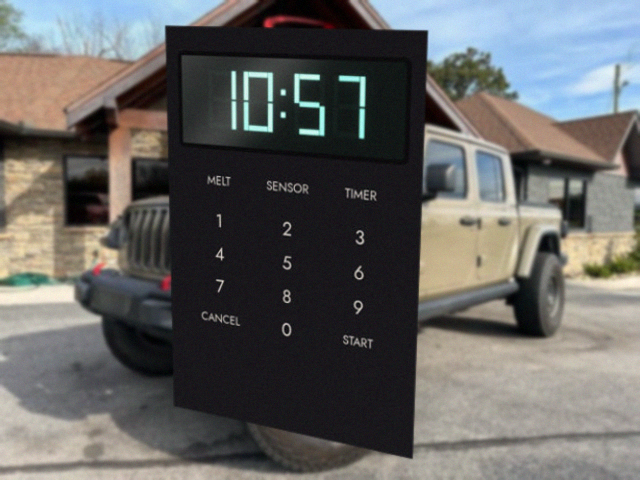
10:57
